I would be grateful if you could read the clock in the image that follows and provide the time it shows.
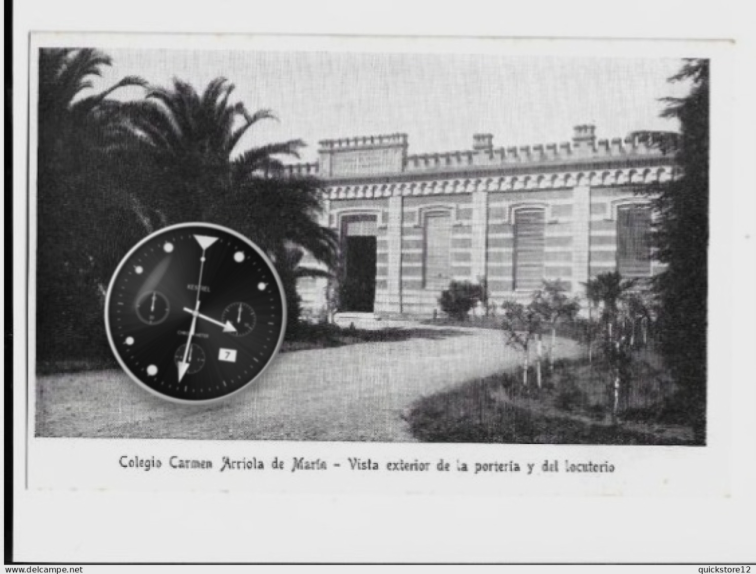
3:31
